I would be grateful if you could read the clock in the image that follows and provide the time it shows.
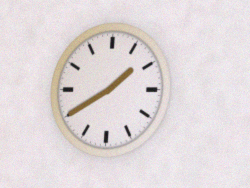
1:40
